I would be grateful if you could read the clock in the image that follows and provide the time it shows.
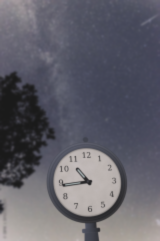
10:44
